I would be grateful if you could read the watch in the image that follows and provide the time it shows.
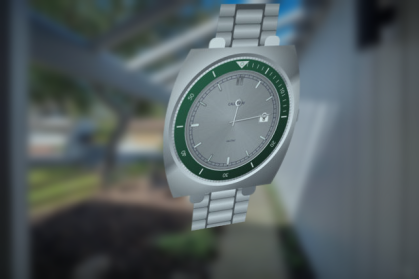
12:14
